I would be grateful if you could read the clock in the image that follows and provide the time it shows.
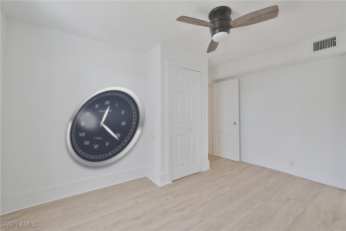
12:21
